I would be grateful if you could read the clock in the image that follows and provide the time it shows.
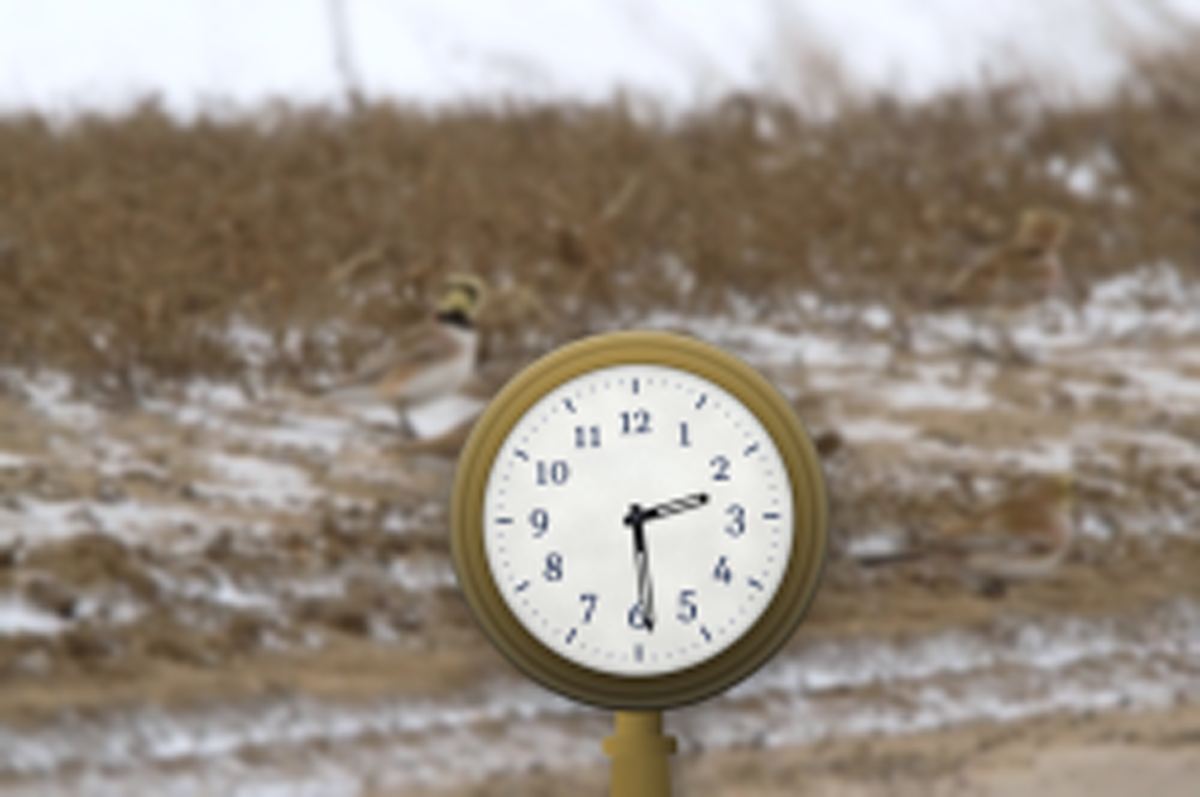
2:29
